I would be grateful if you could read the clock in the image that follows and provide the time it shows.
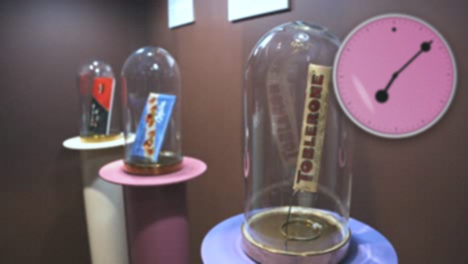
7:08
